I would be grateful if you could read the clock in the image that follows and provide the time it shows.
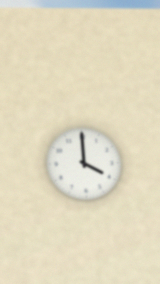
4:00
